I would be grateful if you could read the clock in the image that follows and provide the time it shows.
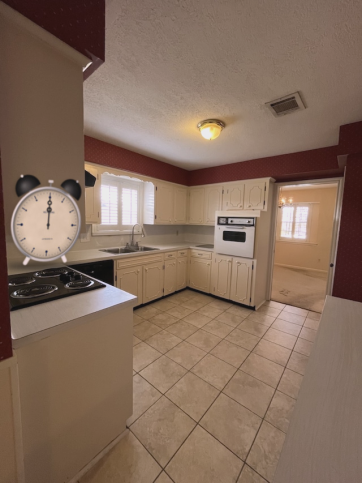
12:00
